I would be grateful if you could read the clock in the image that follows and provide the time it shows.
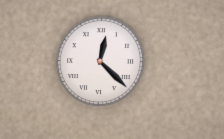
12:22
